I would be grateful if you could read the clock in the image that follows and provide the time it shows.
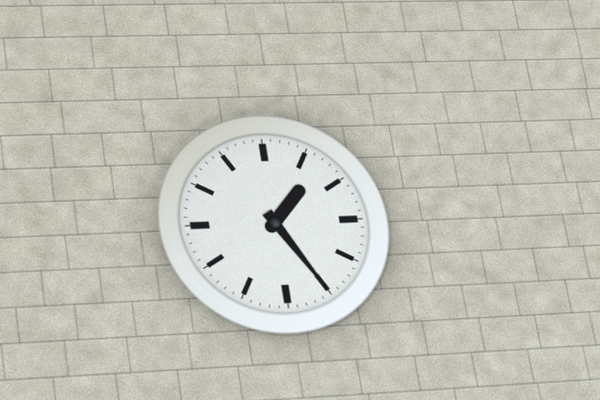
1:25
